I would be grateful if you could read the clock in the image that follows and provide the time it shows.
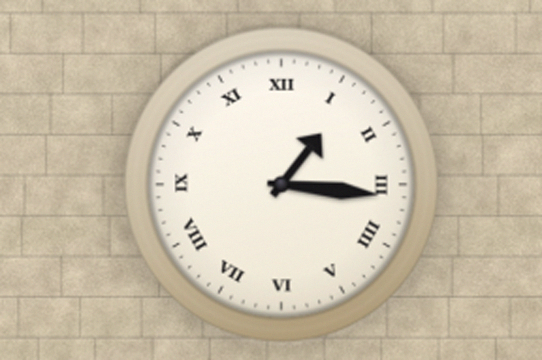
1:16
